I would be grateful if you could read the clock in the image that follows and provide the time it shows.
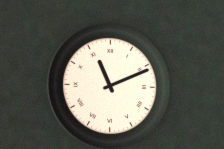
11:11
